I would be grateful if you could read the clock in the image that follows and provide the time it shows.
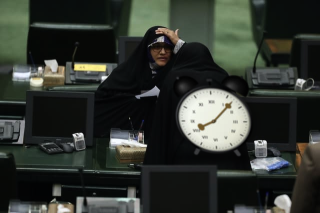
8:07
